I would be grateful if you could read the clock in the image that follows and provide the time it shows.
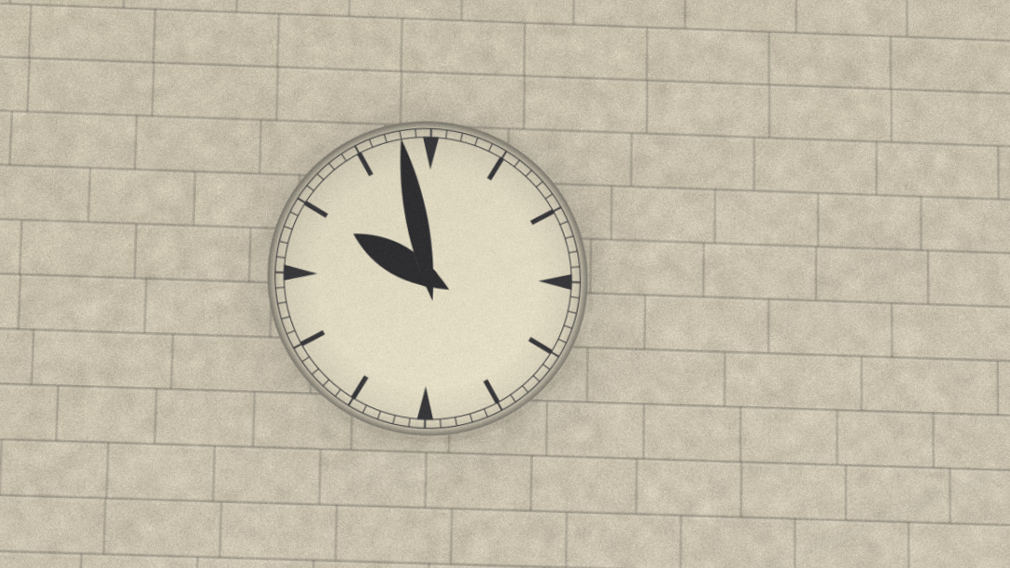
9:58
